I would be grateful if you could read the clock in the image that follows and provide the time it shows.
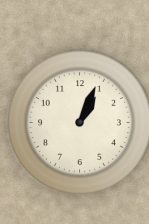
1:04
